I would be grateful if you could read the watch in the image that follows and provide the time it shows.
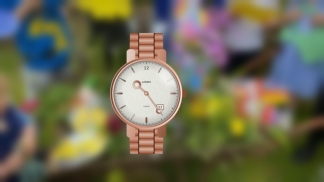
10:24
